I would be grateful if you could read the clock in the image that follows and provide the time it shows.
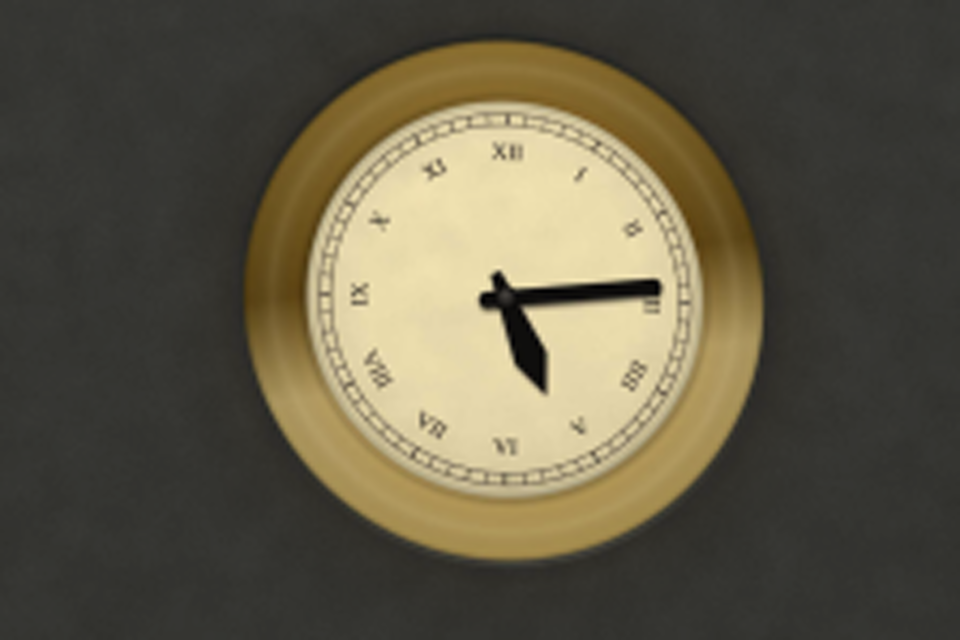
5:14
